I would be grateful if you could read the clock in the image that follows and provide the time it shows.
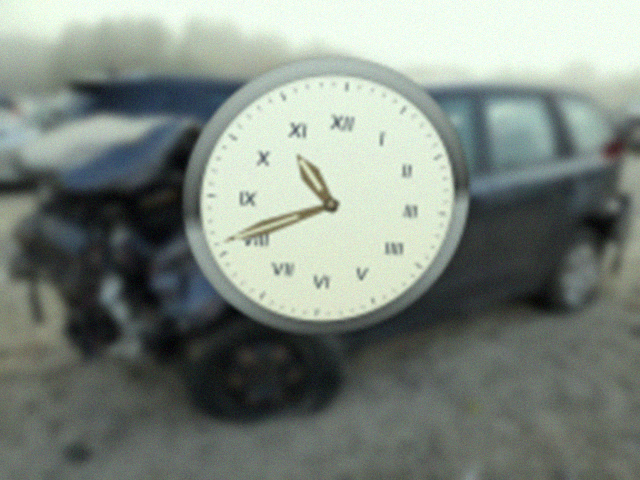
10:41
